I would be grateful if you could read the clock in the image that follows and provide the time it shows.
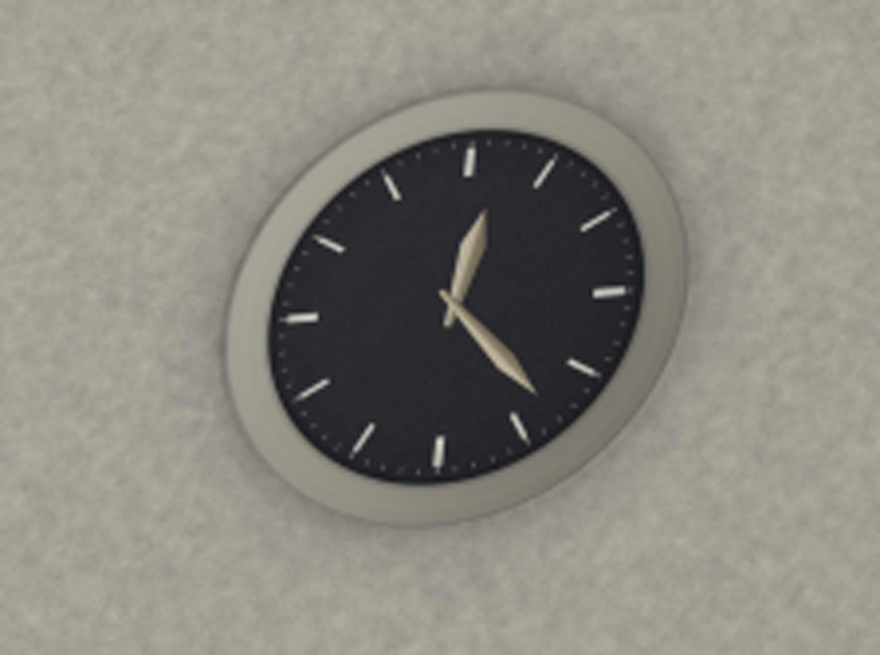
12:23
